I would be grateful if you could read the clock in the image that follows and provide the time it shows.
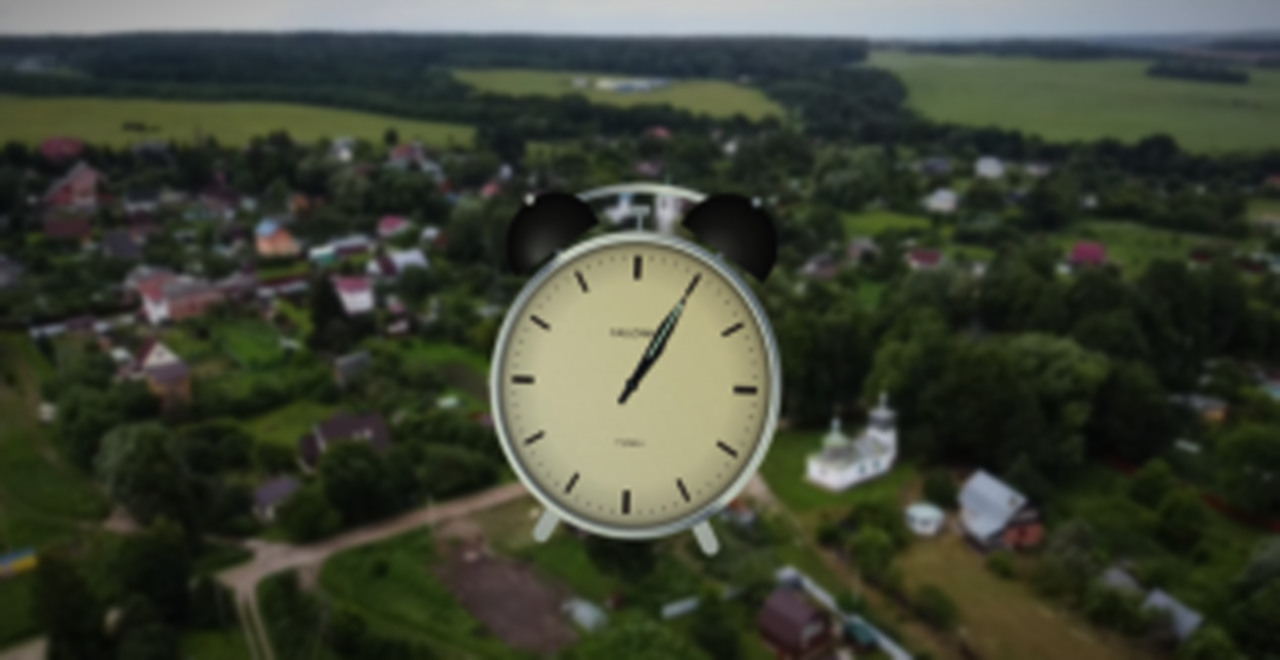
1:05
